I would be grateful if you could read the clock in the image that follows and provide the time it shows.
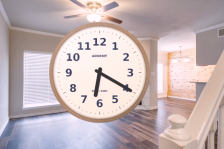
6:20
